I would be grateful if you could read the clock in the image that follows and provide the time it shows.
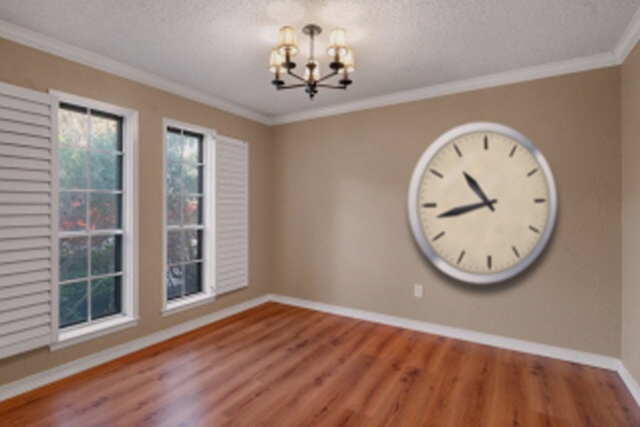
10:43
